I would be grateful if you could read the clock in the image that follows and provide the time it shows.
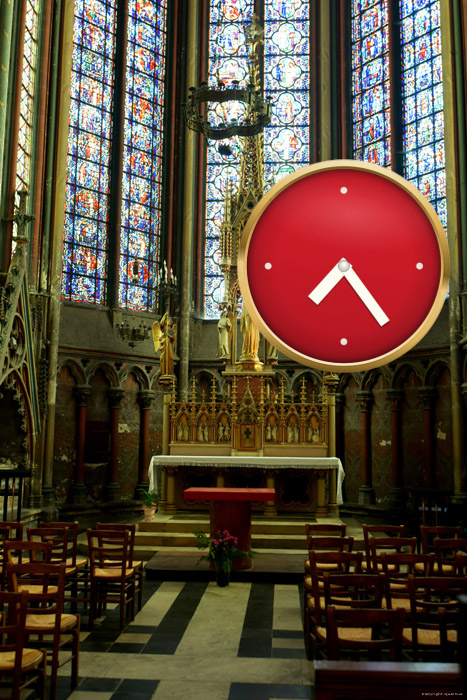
7:24
